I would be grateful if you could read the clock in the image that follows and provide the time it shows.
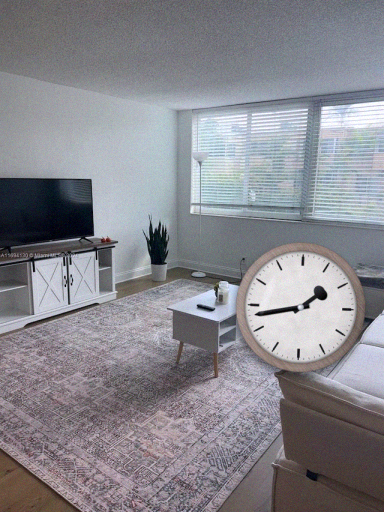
1:43
